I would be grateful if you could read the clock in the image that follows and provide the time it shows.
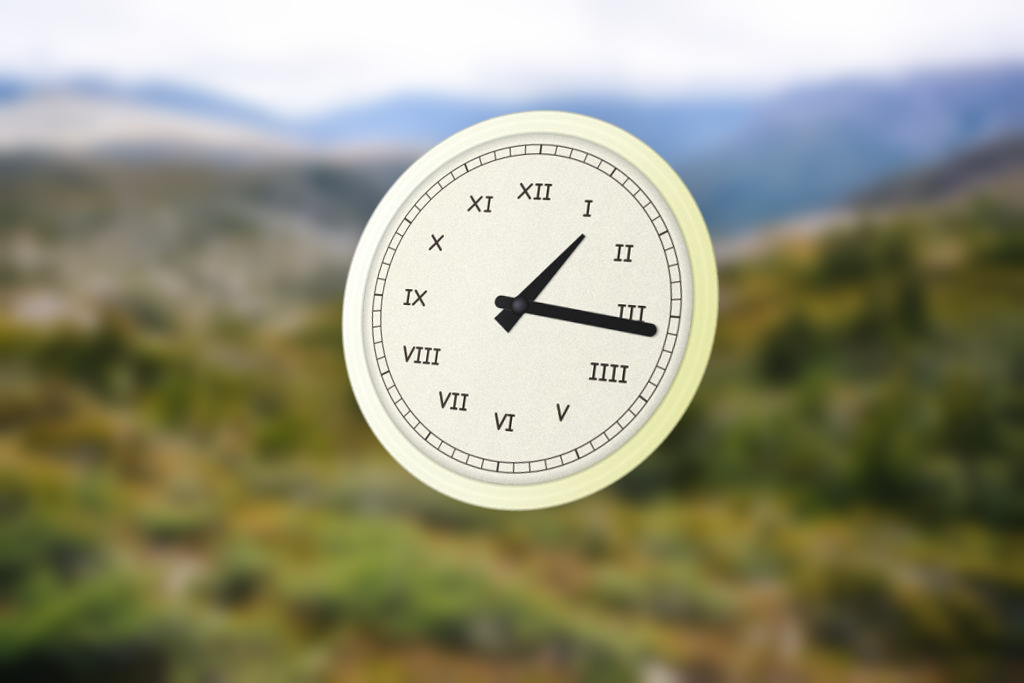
1:16
